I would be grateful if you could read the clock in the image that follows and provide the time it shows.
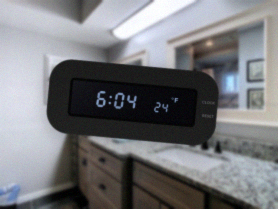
6:04
